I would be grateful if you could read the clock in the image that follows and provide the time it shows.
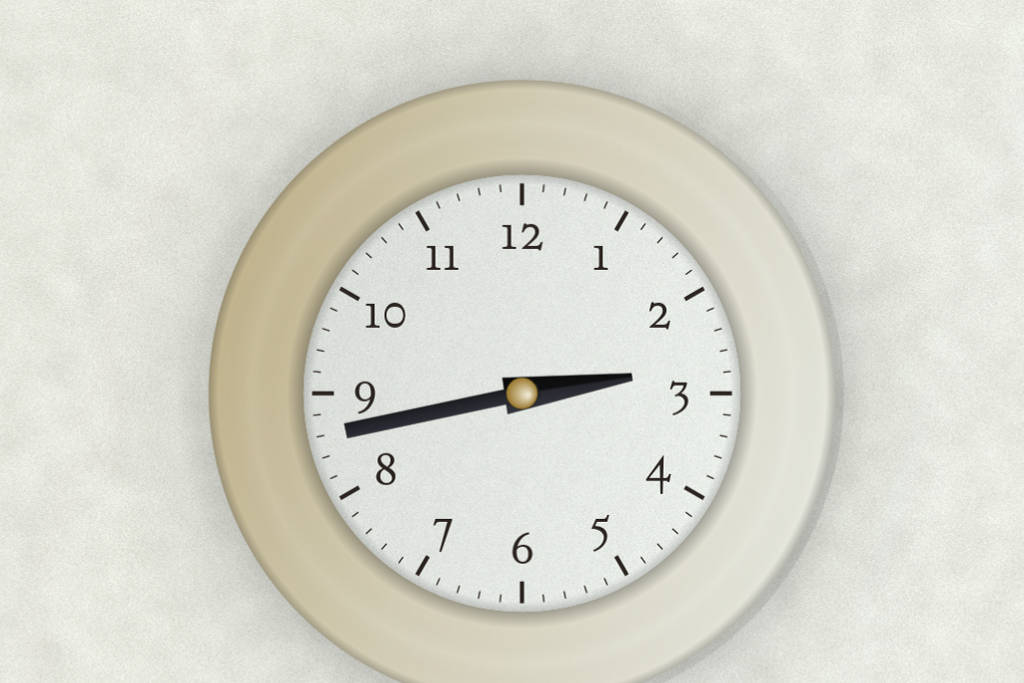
2:43
